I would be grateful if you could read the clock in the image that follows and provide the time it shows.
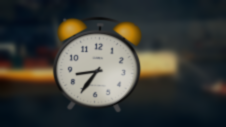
8:35
